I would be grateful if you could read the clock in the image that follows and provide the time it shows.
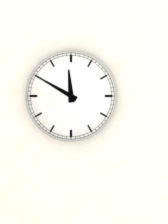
11:50
